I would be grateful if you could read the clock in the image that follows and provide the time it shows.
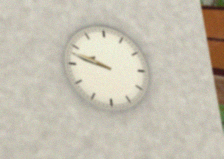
9:48
